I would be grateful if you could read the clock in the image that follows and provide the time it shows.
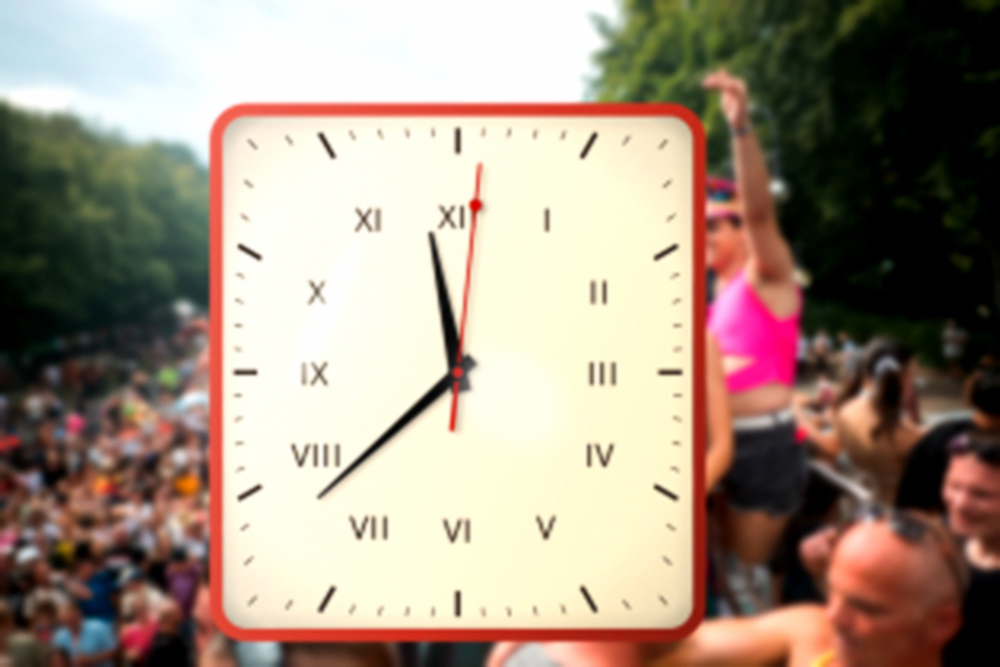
11:38:01
